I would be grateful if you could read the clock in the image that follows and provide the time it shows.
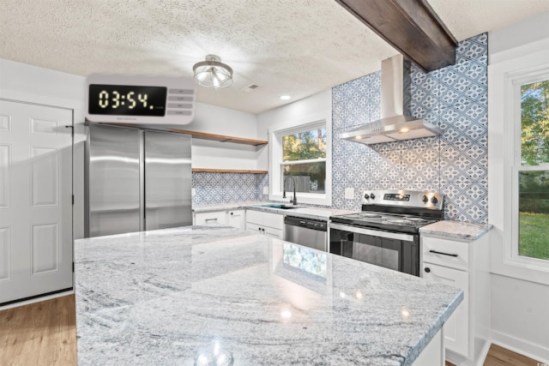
3:54
